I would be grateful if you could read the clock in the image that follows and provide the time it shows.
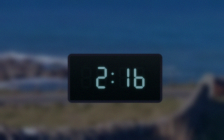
2:16
